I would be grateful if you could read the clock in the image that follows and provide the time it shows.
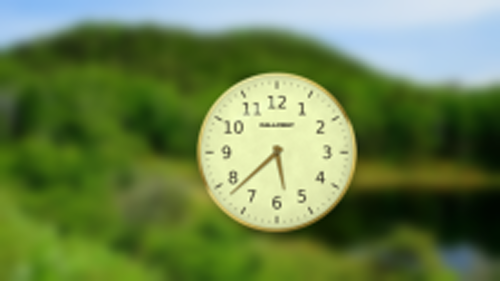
5:38
